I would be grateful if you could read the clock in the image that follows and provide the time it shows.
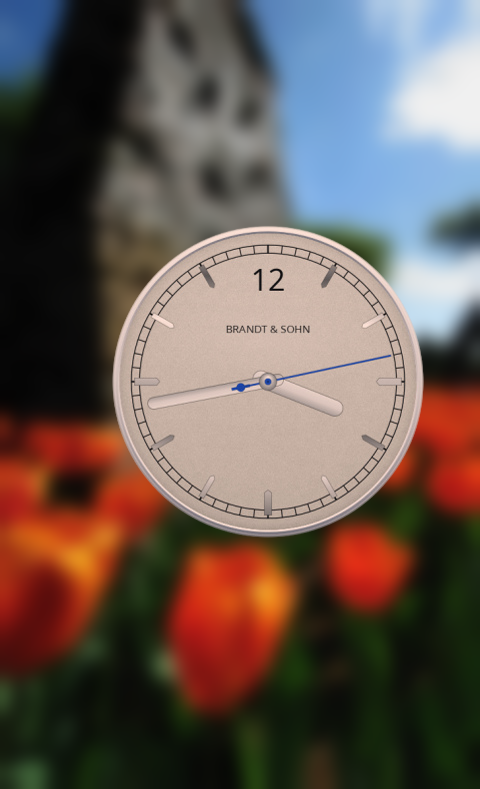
3:43:13
